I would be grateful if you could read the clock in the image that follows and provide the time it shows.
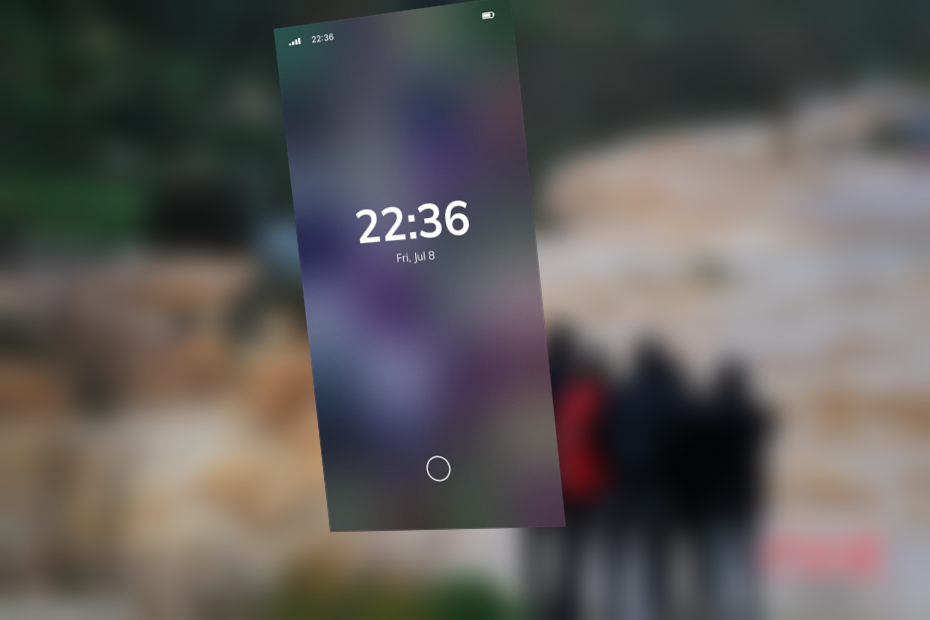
22:36
